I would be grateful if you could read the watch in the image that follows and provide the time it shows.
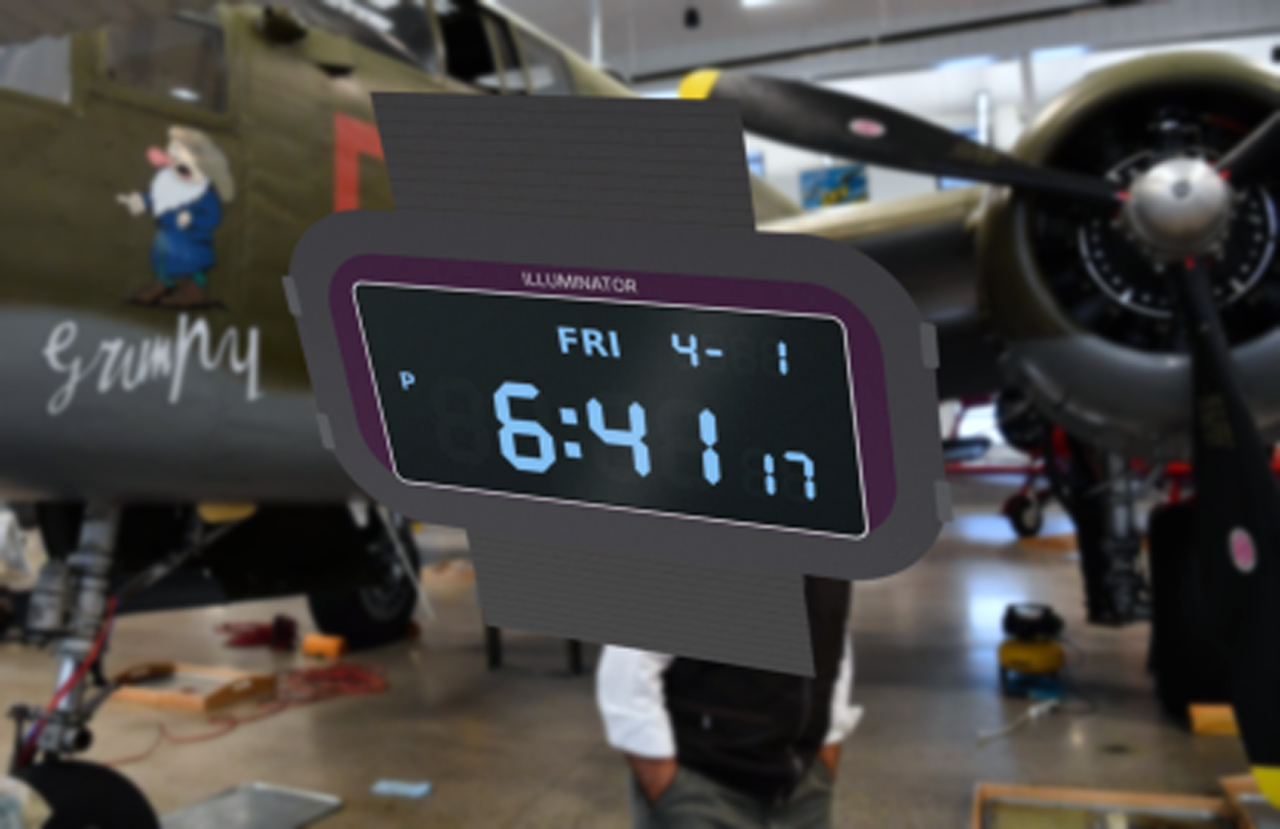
6:41:17
